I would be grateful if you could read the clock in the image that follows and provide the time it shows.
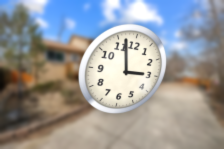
2:57
